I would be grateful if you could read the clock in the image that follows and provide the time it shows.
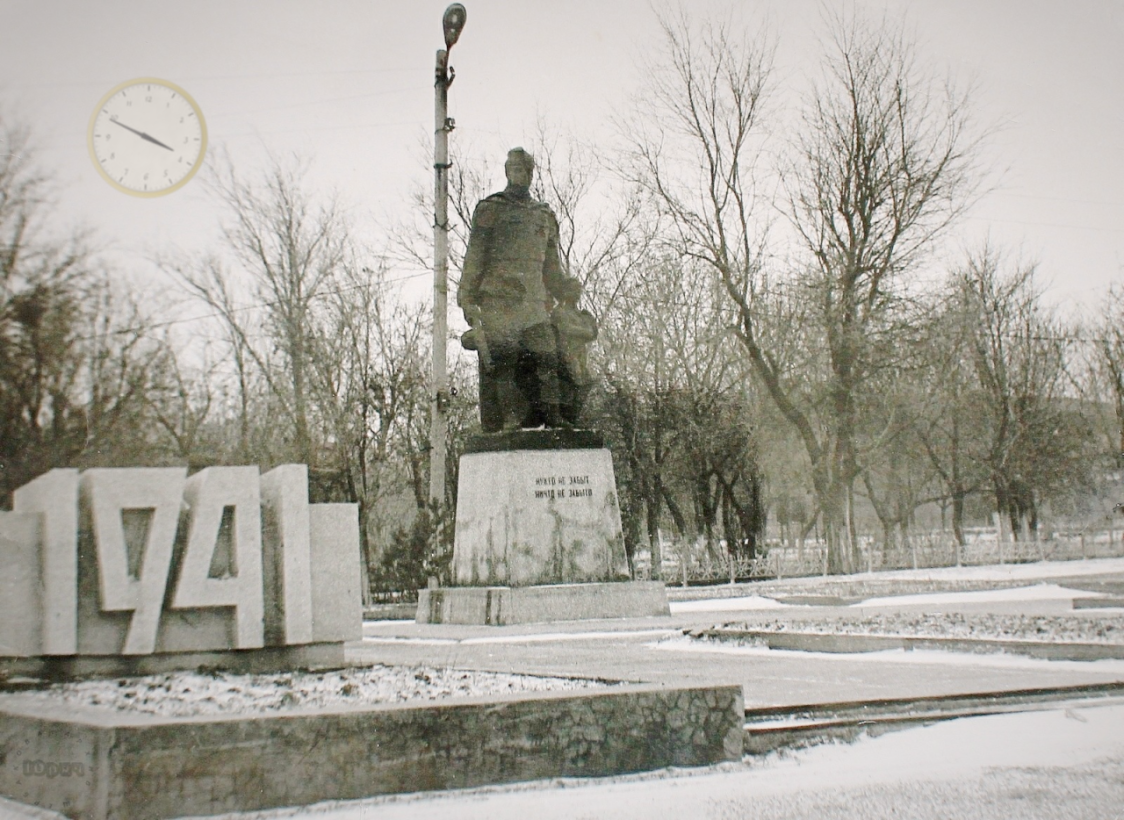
3:49
